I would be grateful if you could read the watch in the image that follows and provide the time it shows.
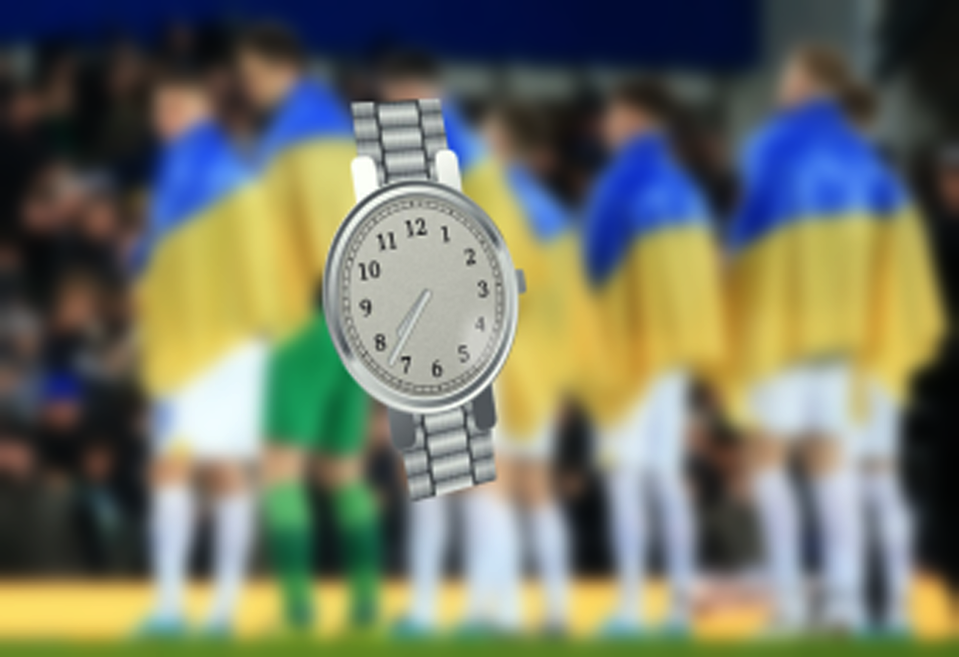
7:37
